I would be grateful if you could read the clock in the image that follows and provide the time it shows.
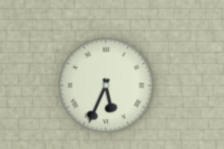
5:34
